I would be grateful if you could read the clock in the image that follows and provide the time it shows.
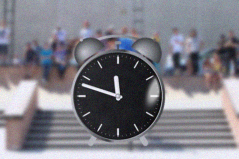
11:48
